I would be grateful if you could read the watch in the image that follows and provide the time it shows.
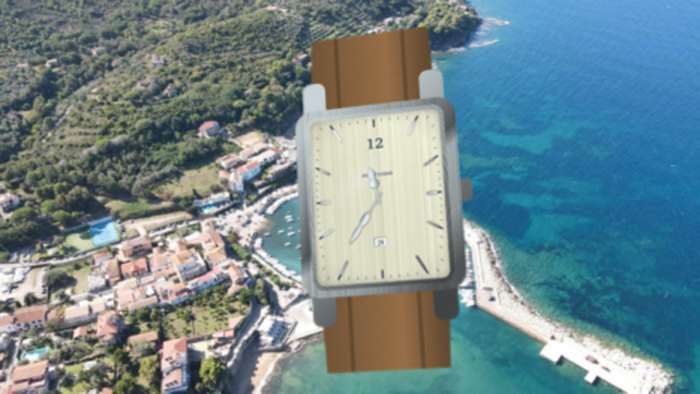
11:36
